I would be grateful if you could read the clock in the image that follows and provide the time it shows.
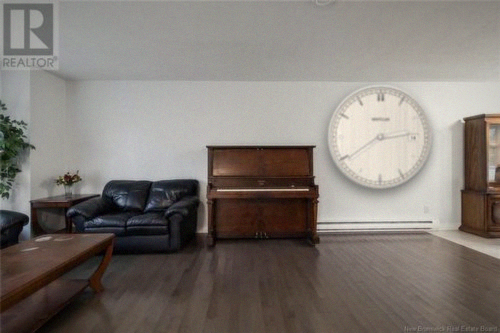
2:39
